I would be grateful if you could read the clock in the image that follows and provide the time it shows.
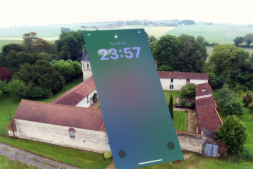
23:57
